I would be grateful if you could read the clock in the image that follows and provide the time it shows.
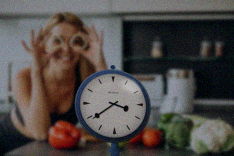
3:39
